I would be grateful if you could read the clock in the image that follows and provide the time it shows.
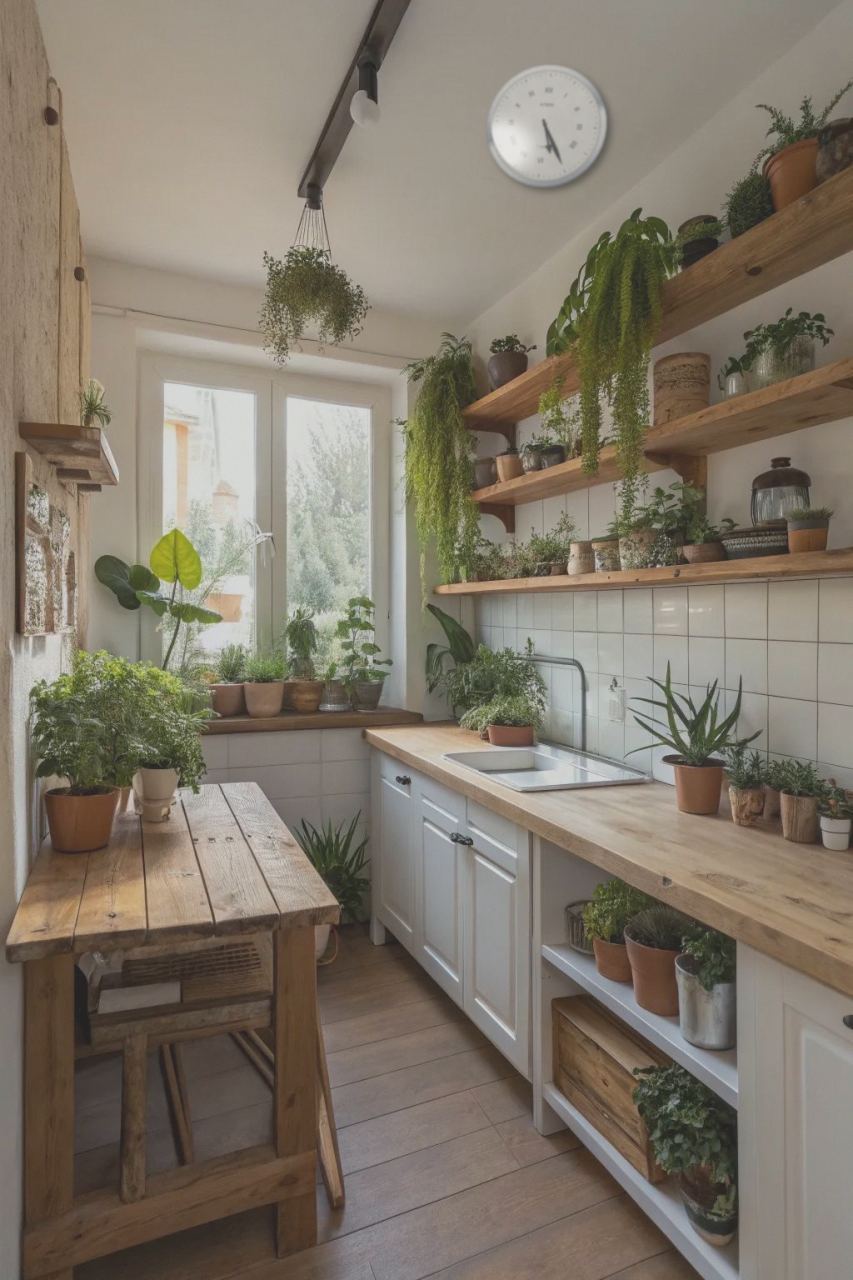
5:25
